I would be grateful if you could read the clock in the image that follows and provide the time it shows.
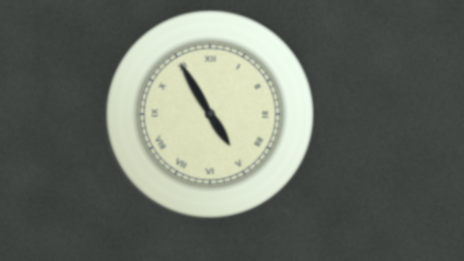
4:55
